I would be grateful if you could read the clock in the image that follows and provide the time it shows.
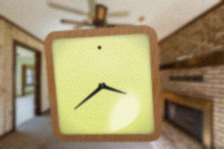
3:39
